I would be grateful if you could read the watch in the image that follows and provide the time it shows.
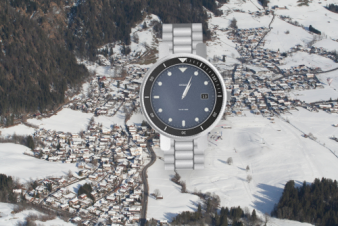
1:04
